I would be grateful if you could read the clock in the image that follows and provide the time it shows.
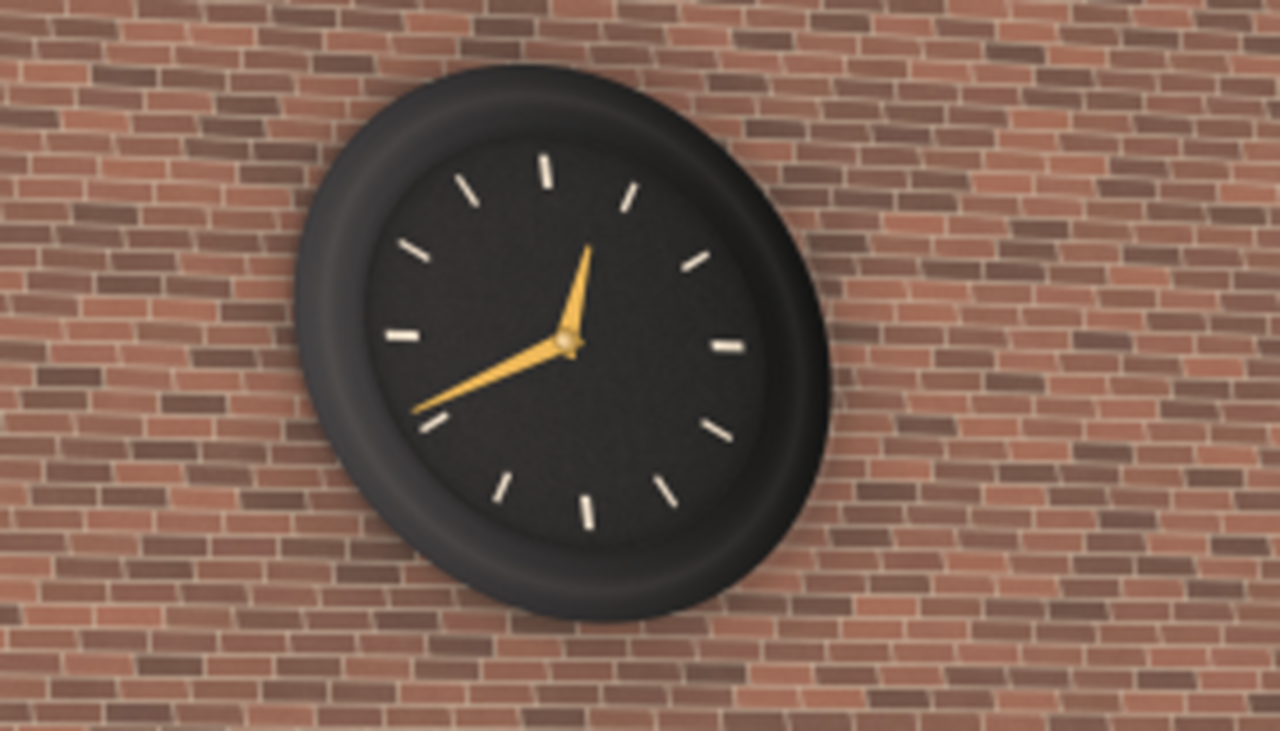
12:41
